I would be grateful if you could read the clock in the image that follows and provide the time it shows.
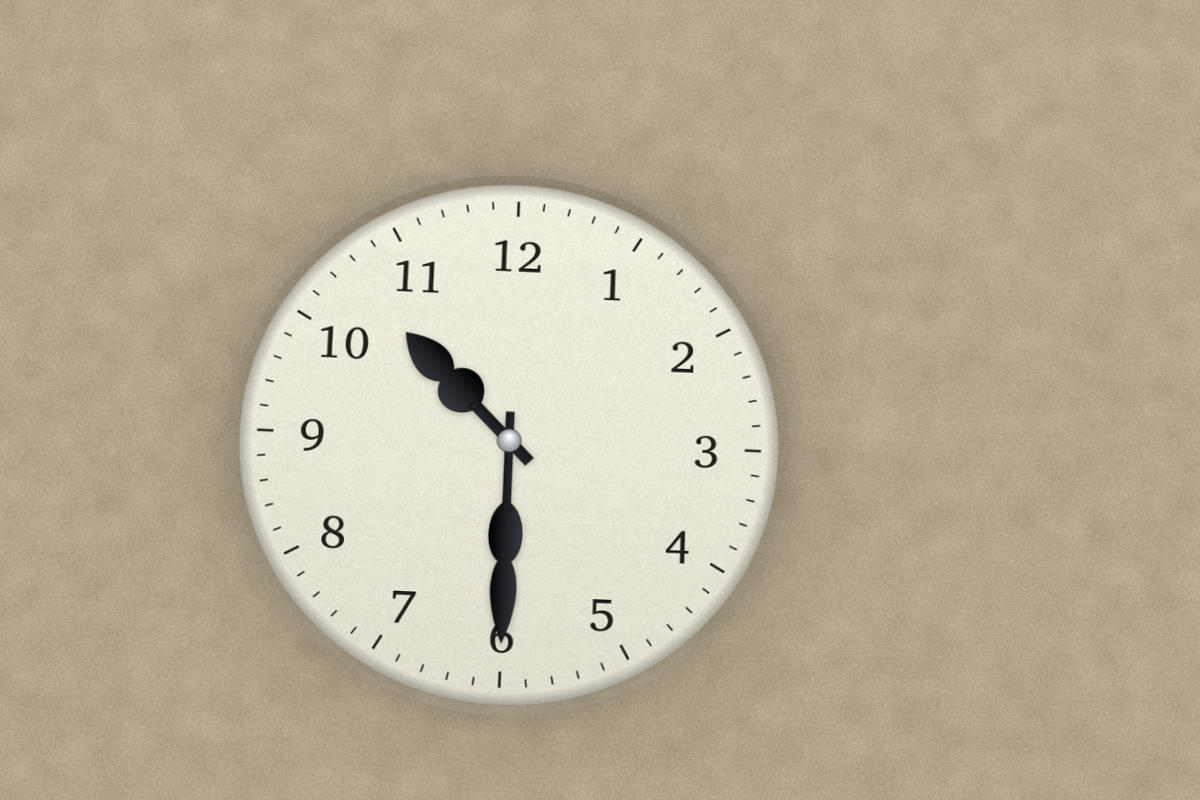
10:30
